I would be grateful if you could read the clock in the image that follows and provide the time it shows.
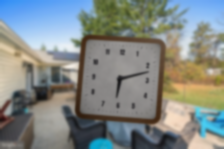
6:12
